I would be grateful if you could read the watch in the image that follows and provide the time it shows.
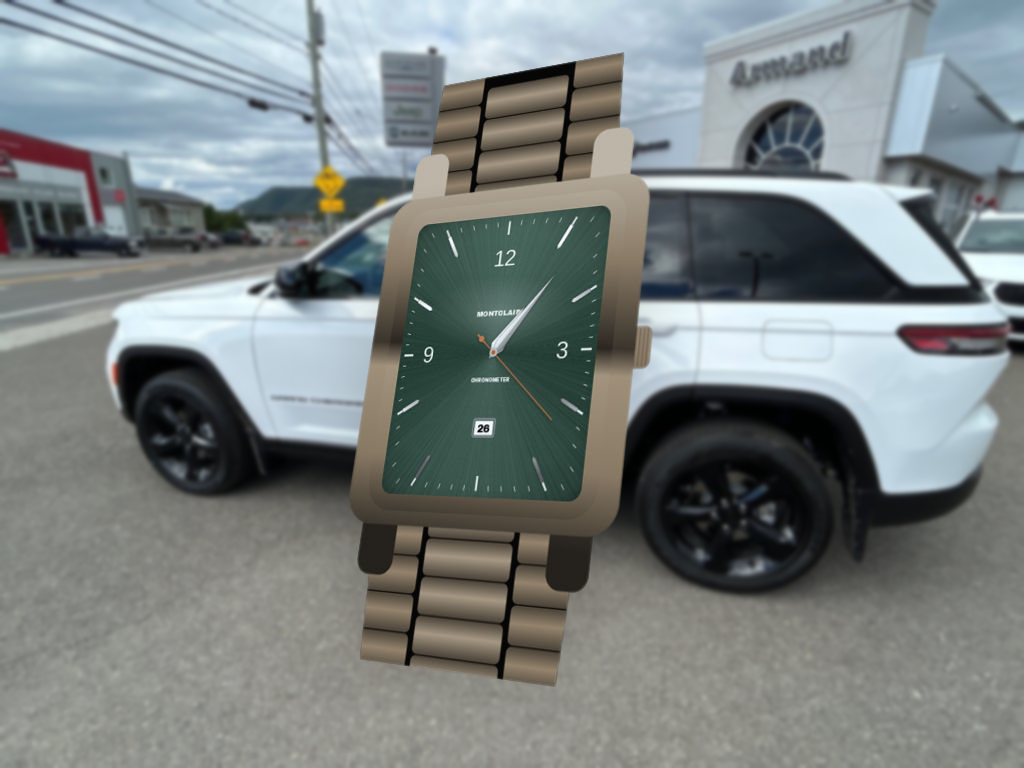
1:06:22
